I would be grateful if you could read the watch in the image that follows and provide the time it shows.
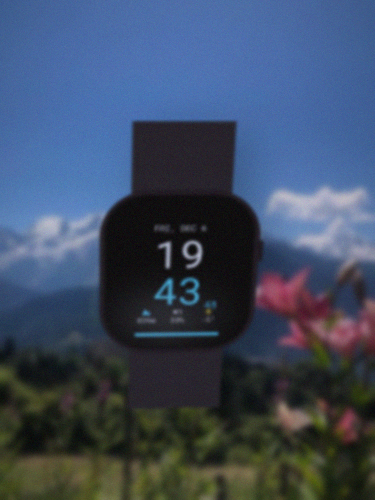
19:43
